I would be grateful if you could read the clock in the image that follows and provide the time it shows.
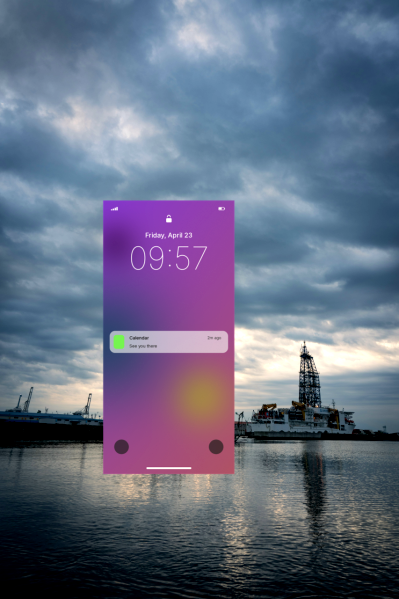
9:57
